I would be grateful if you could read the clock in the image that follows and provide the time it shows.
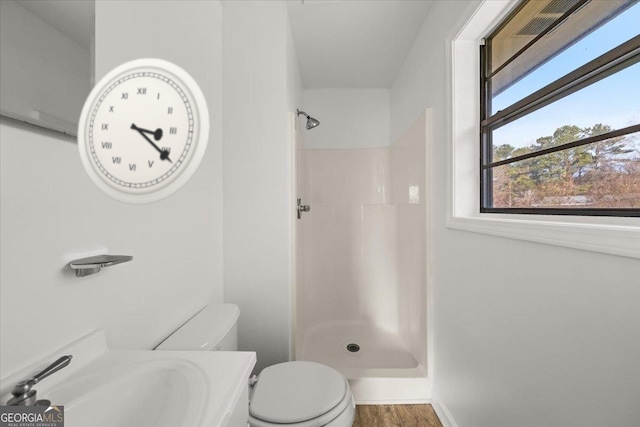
3:21
